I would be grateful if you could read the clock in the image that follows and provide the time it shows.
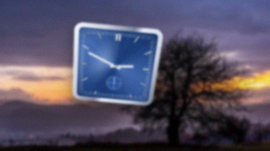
2:49
